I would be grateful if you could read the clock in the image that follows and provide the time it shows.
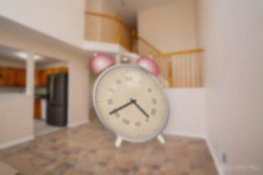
4:41
